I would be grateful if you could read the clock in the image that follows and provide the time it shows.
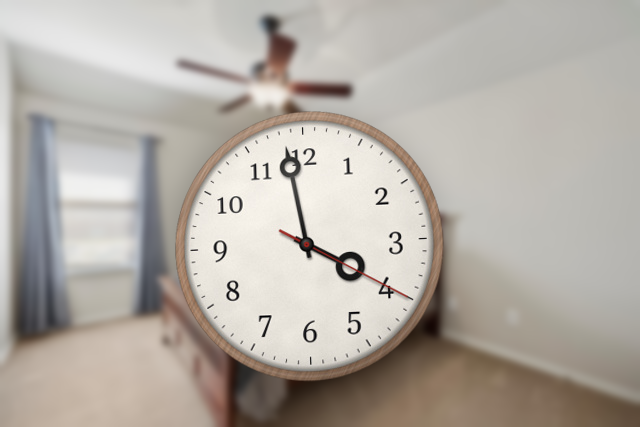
3:58:20
